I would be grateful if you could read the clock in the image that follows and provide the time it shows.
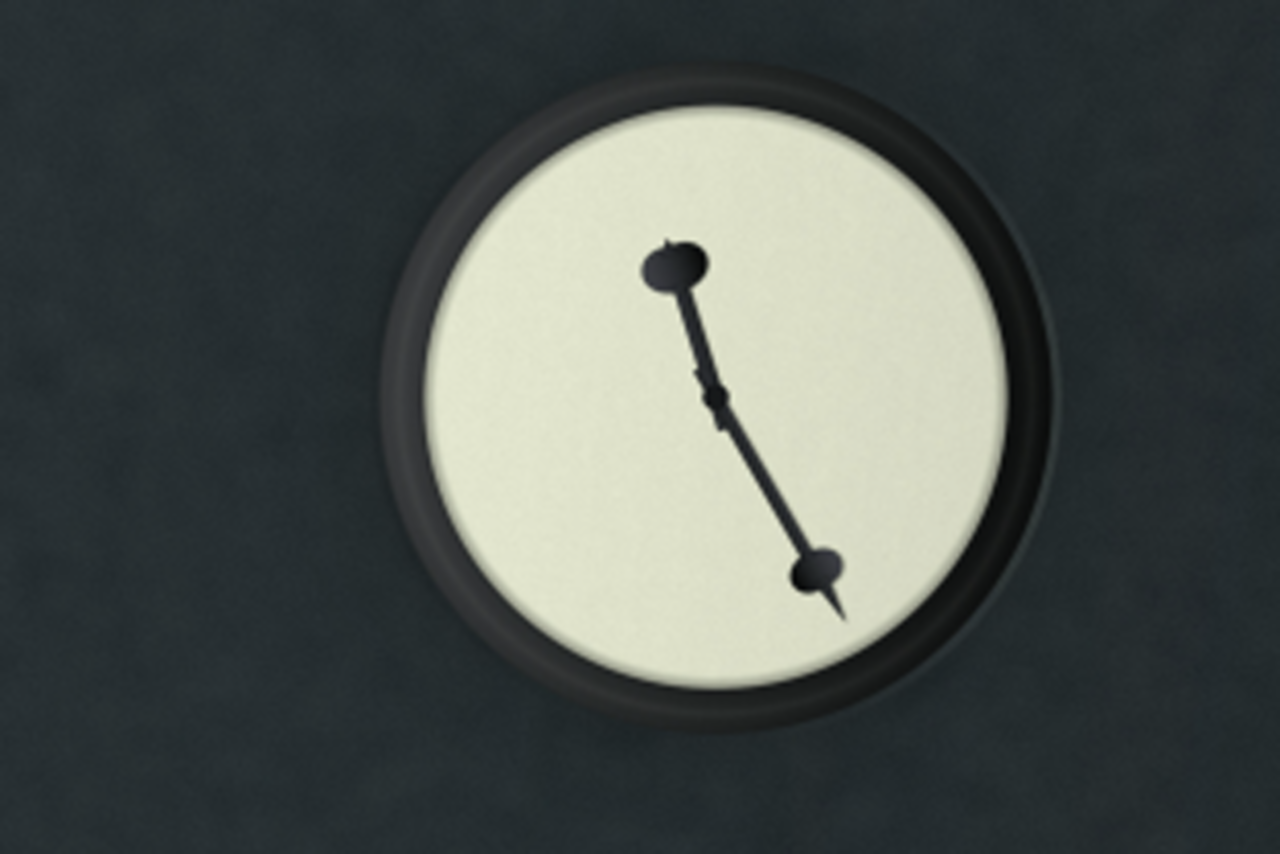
11:25
